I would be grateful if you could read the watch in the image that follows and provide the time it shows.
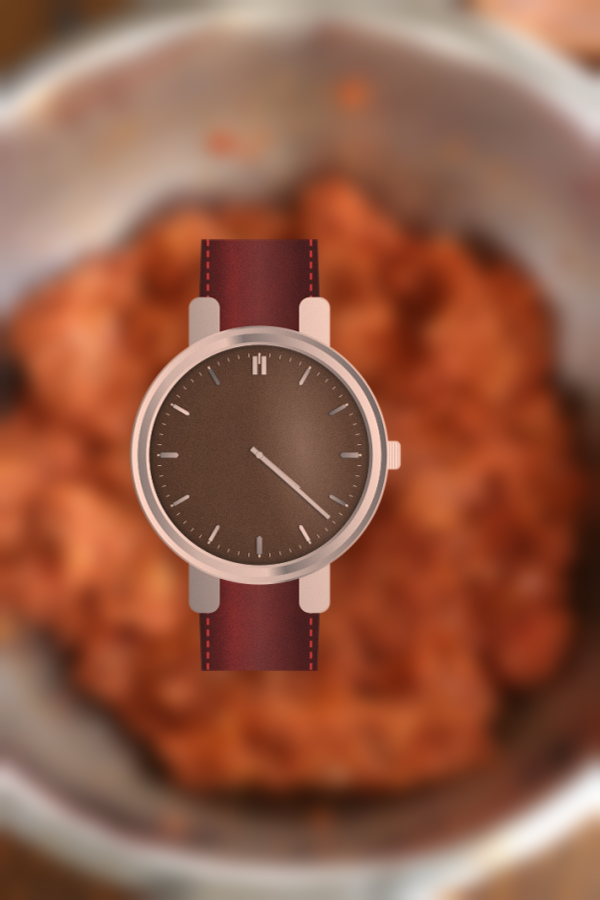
4:22
